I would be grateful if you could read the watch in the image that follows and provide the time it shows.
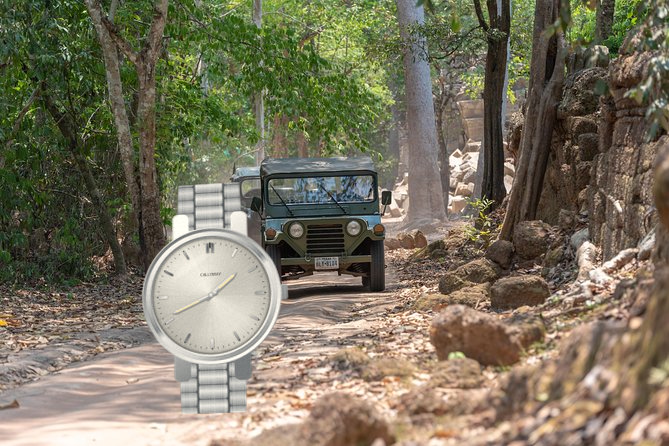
1:41
